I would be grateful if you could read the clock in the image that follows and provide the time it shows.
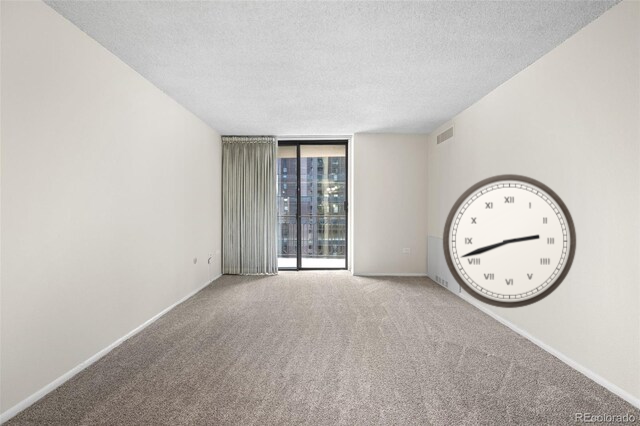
2:42
